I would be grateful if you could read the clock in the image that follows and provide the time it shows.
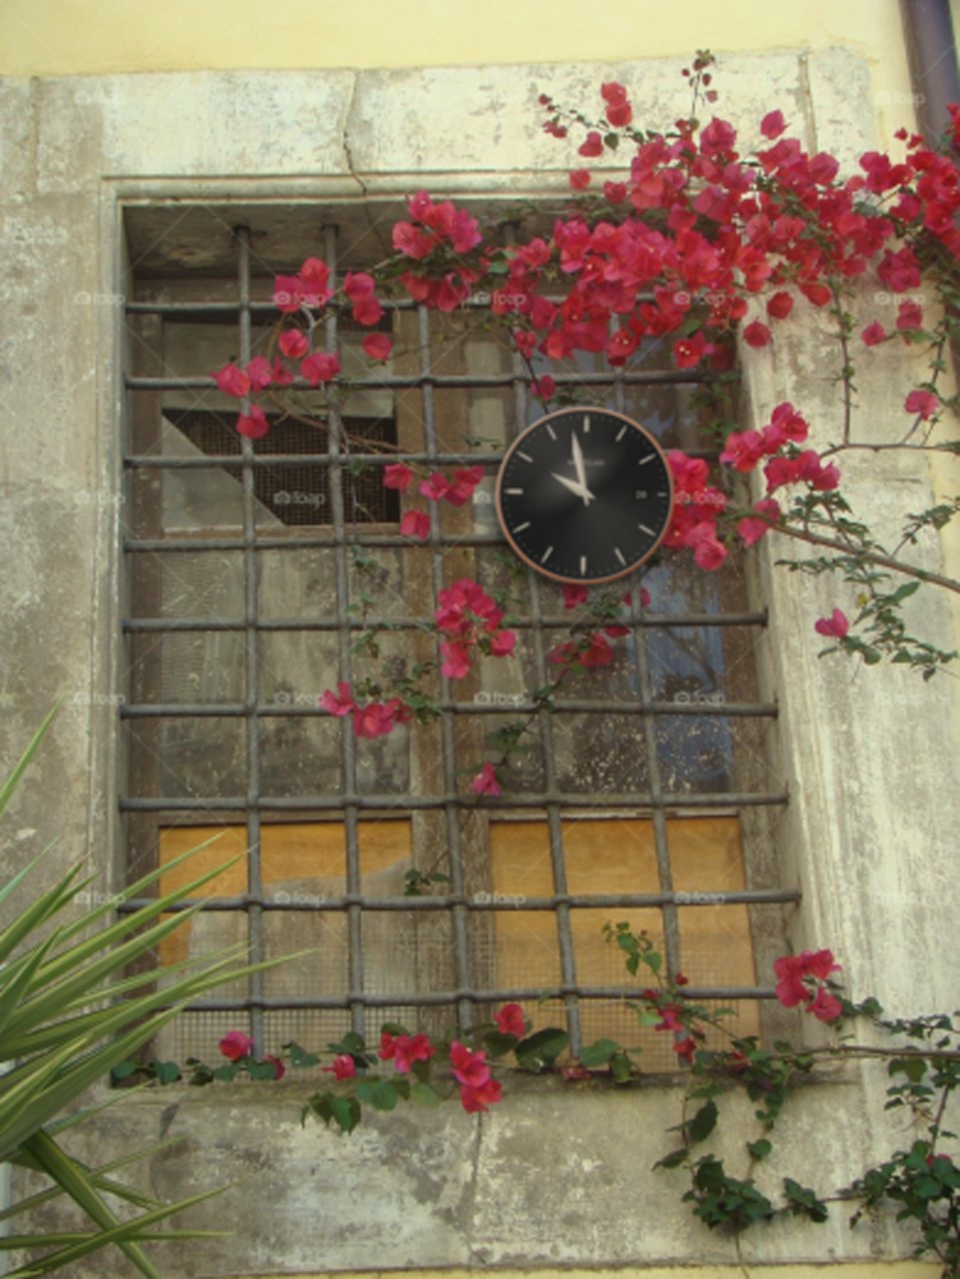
9:58
